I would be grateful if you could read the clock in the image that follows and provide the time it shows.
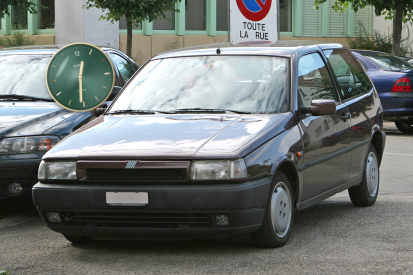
12:31
